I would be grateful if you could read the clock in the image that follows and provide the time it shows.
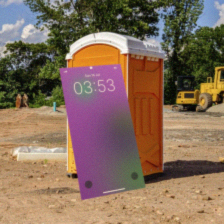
3:53
